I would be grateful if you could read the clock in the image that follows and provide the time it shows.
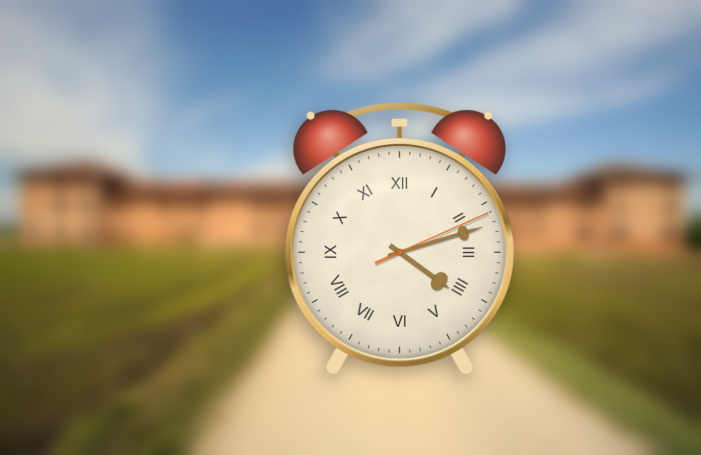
4:12:11
